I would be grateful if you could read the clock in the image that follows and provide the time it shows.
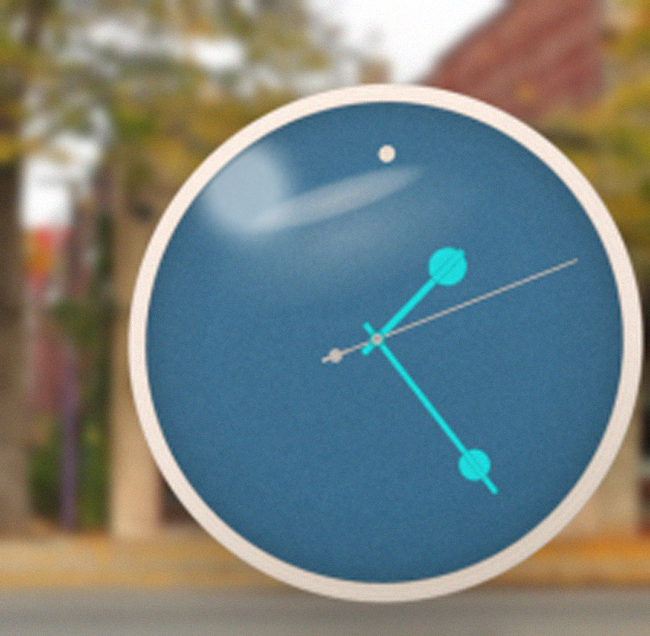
1:23:11
